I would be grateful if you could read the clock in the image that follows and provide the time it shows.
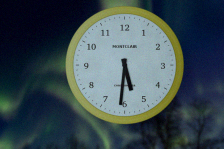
5:31
